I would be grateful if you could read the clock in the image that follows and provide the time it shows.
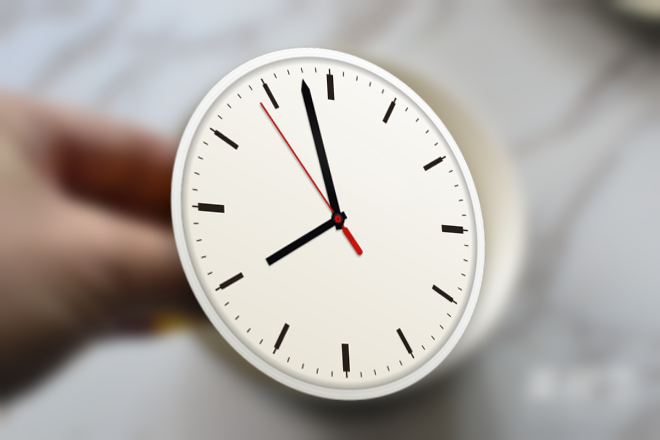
7:57:54
